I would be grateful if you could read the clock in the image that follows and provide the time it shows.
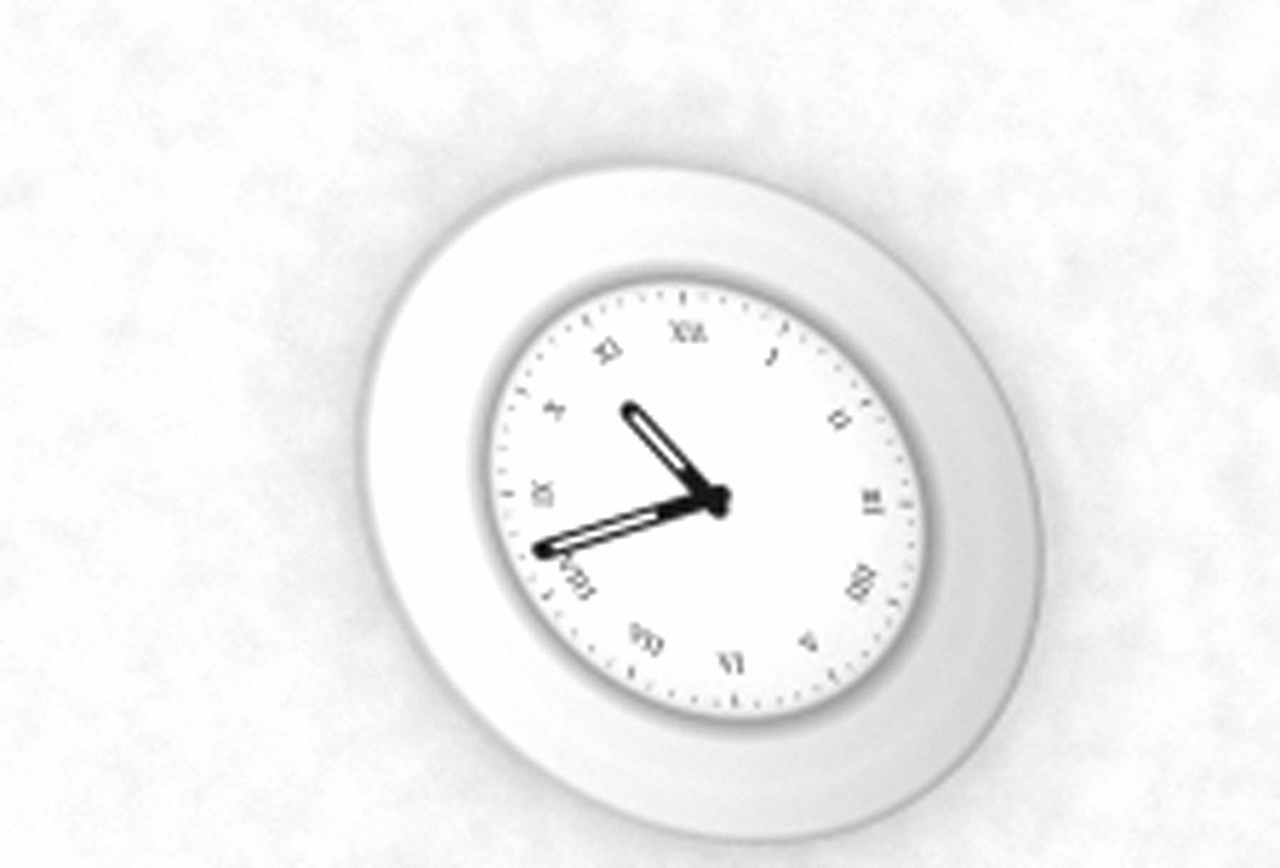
10:42
